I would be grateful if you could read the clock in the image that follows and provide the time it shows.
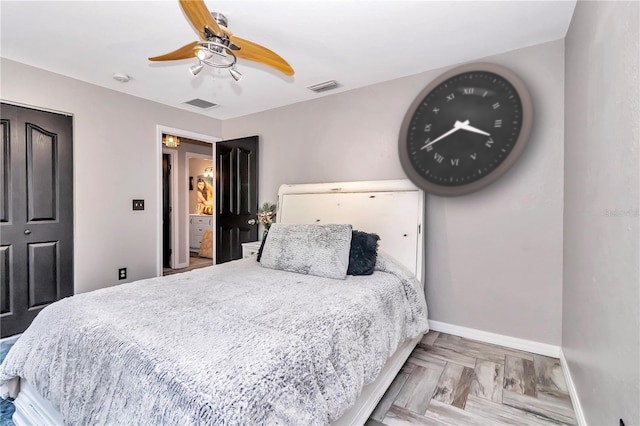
3:40
